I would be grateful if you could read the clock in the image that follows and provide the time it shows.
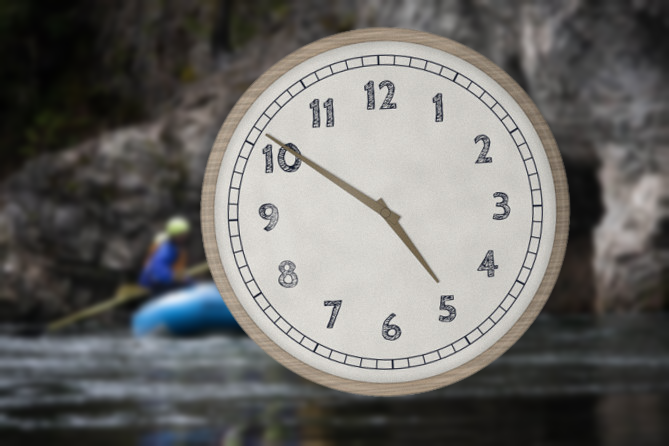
4:51
